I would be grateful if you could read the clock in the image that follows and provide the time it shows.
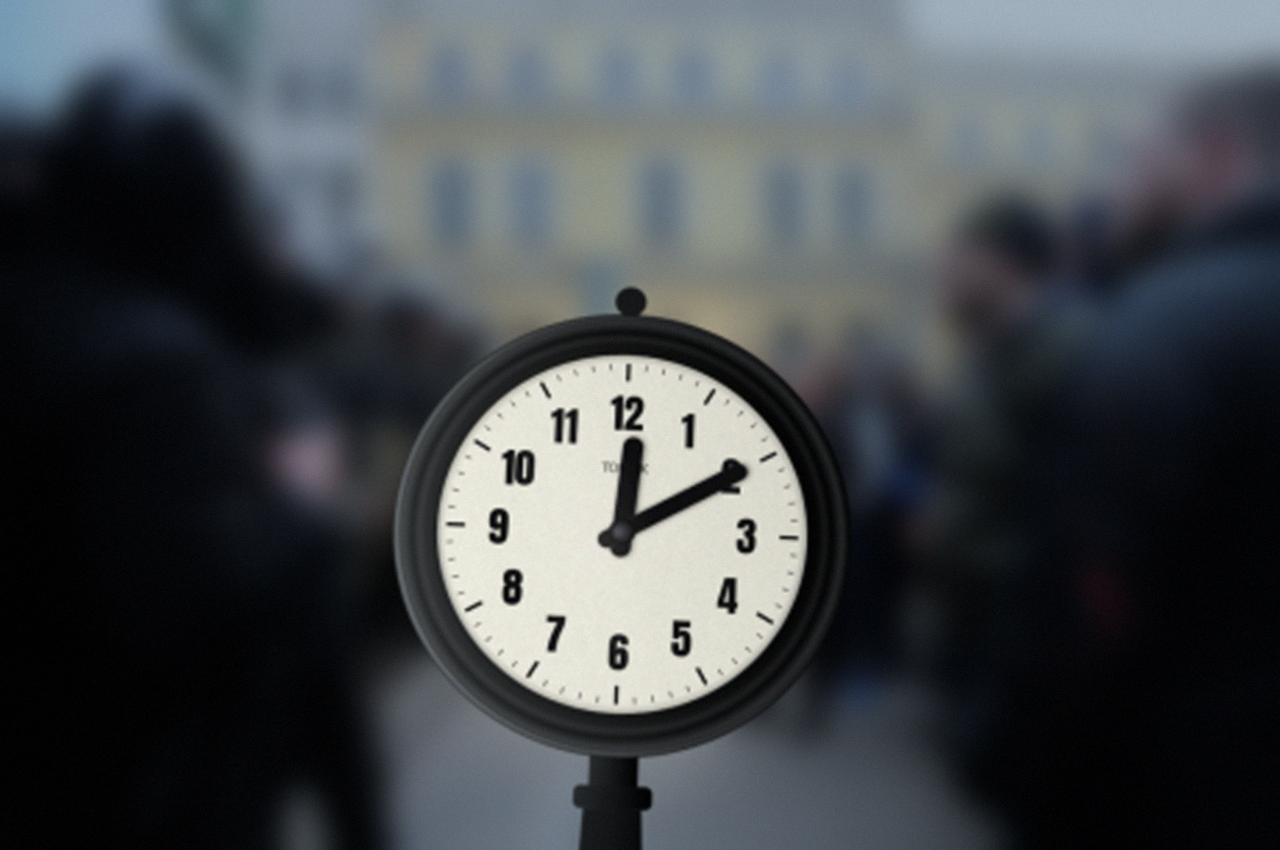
12:10
